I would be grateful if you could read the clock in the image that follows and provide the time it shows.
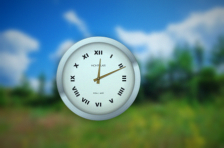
12:11
